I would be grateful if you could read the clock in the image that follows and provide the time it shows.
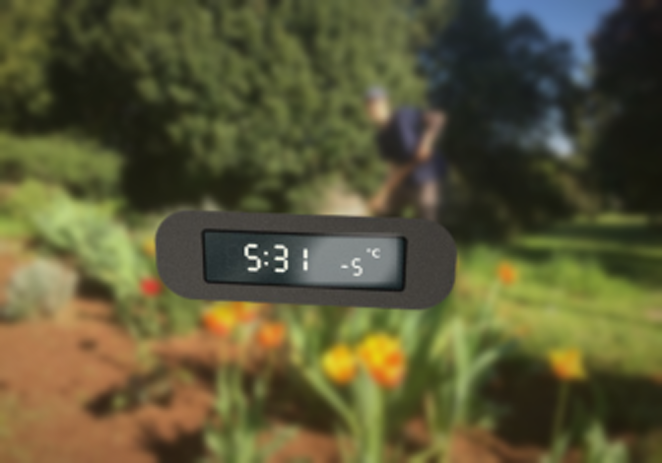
5:31
